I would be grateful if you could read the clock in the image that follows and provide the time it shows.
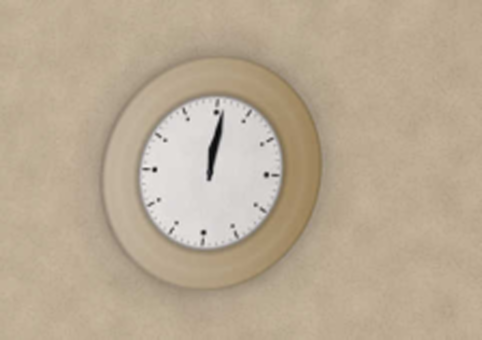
12:01
